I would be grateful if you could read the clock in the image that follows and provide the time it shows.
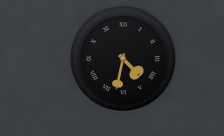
4:32
